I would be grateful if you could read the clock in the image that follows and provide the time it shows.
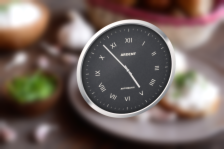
4:53
